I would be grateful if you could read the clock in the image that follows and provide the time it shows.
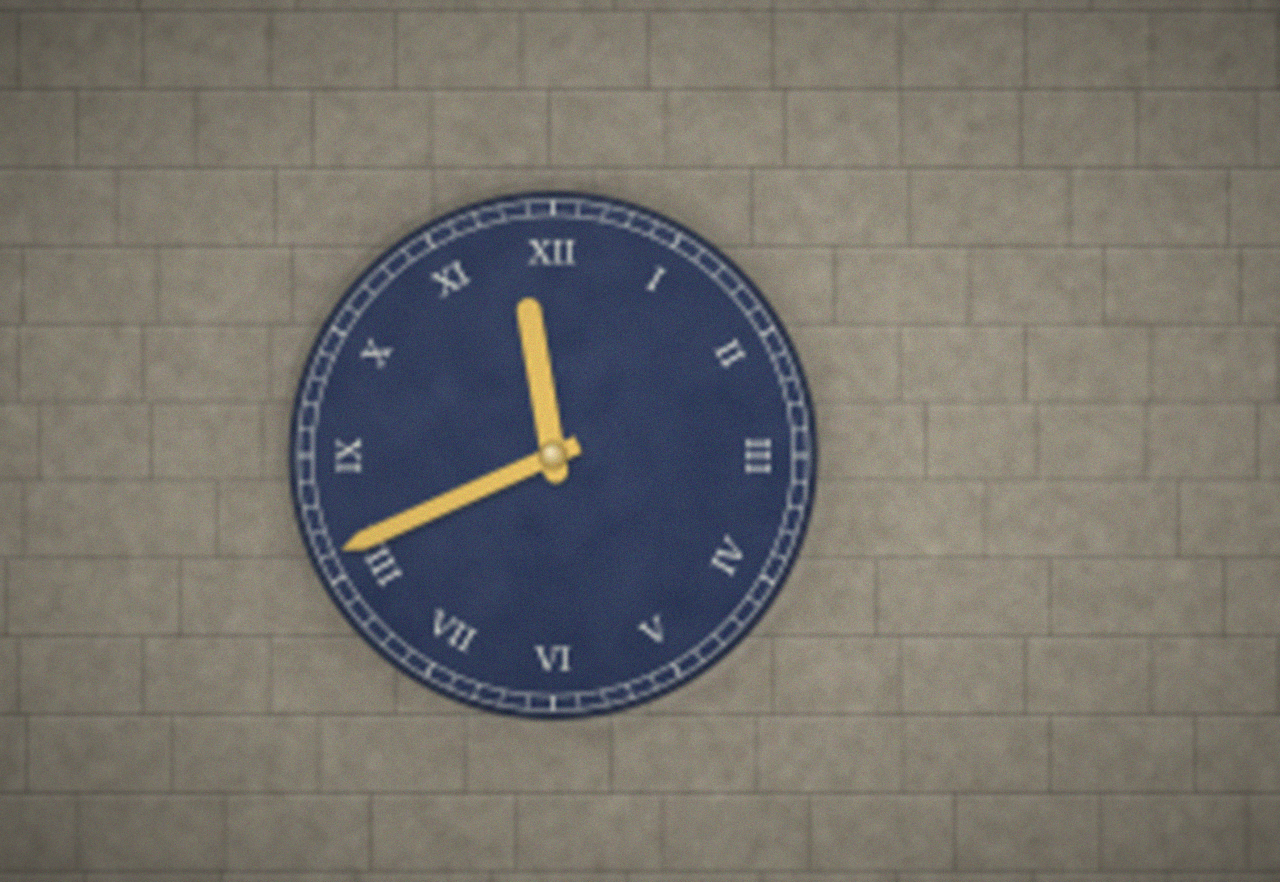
11:41
